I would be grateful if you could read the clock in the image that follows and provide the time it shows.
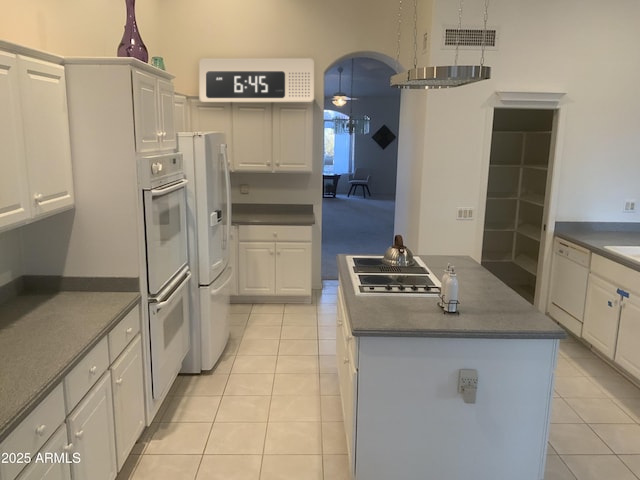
6:45
